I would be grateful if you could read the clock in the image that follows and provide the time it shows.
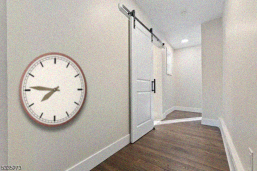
7:46
